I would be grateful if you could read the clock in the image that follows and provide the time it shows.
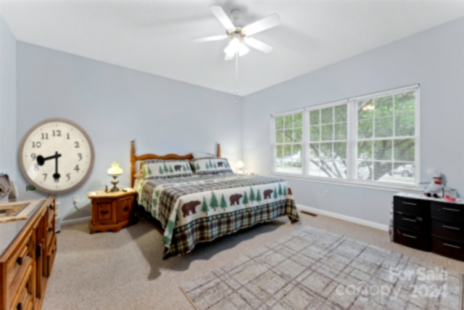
8:30
